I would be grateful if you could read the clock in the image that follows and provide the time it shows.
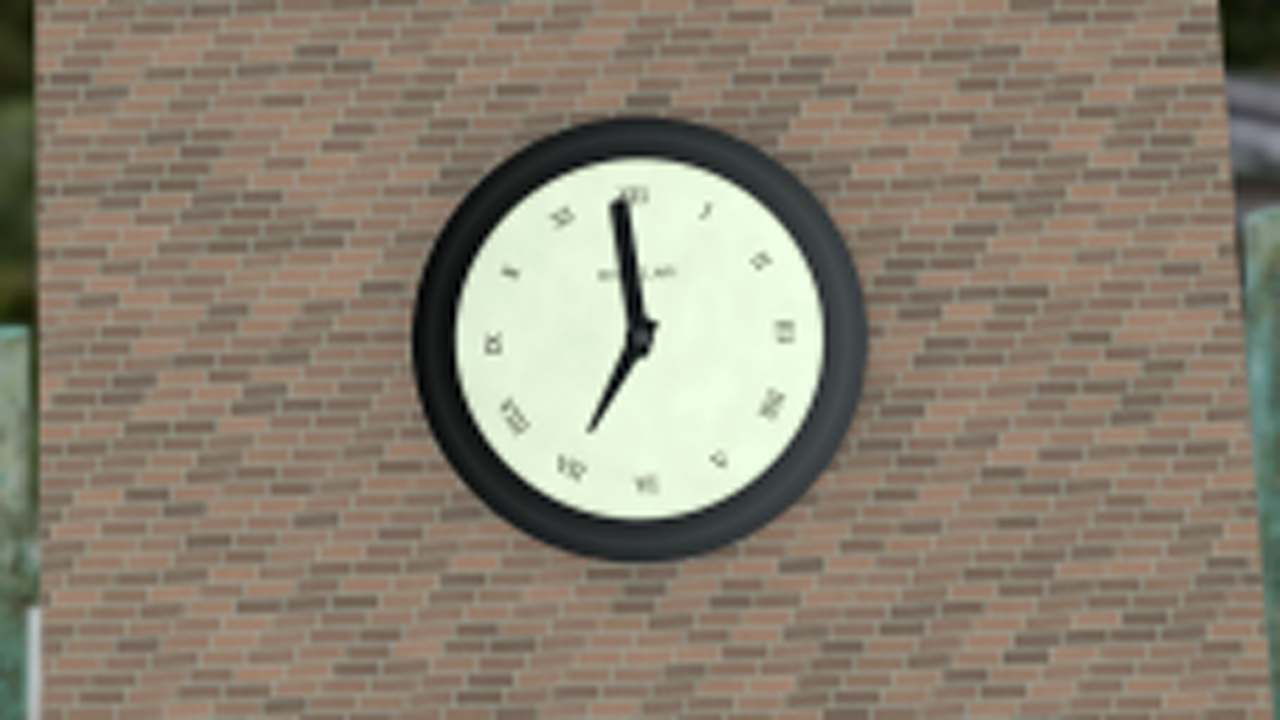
6:59
